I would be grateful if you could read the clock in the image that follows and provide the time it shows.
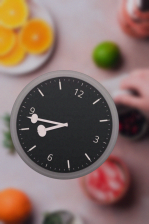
7:43
